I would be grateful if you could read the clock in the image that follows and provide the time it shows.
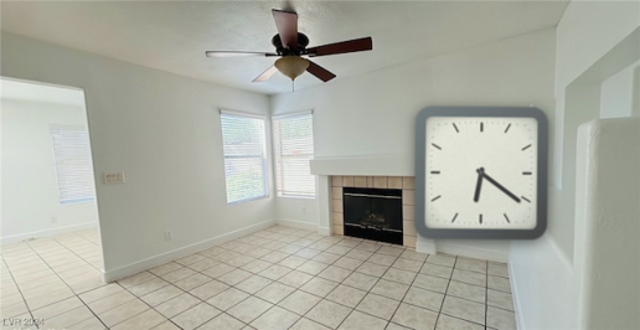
6:21
